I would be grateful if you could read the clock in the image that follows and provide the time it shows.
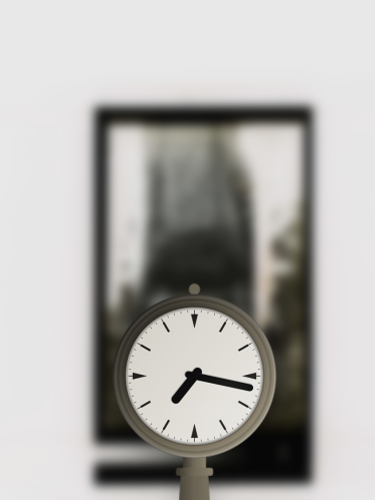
7:17
